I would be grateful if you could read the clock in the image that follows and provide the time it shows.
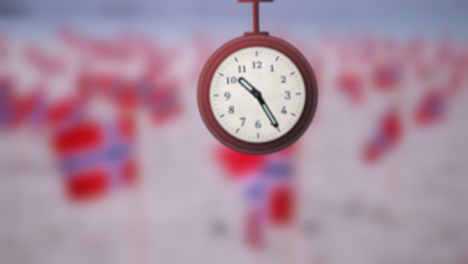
10:25
